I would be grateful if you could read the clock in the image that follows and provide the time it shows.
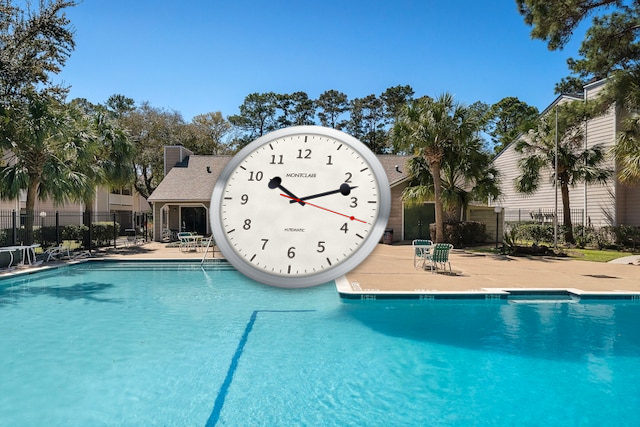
10:12:18
